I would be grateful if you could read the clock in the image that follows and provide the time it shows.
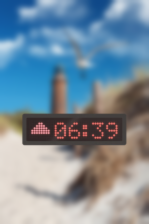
6:39
